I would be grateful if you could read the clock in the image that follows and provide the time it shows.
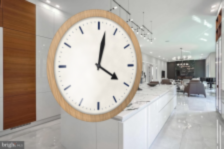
4:02
